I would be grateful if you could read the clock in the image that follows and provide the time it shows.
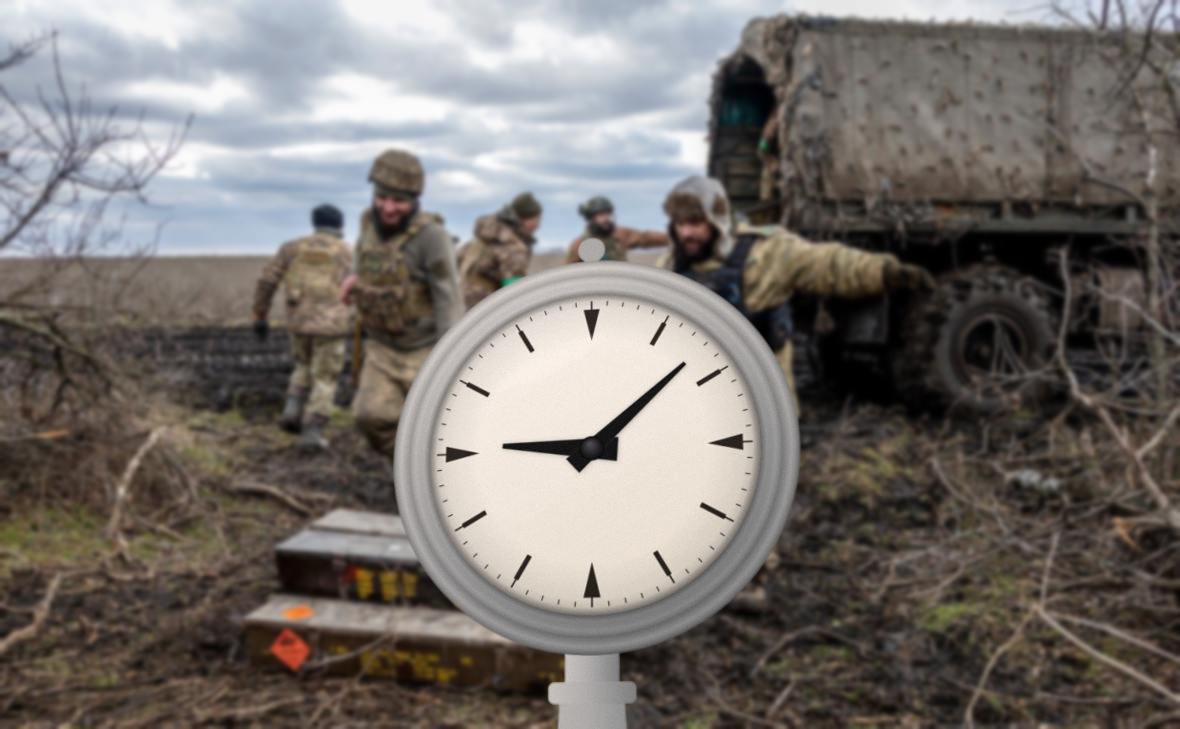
9:08
